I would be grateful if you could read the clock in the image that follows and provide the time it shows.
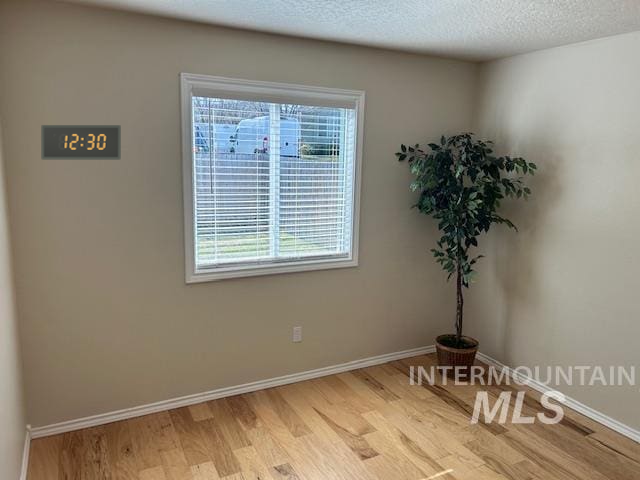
12:30
